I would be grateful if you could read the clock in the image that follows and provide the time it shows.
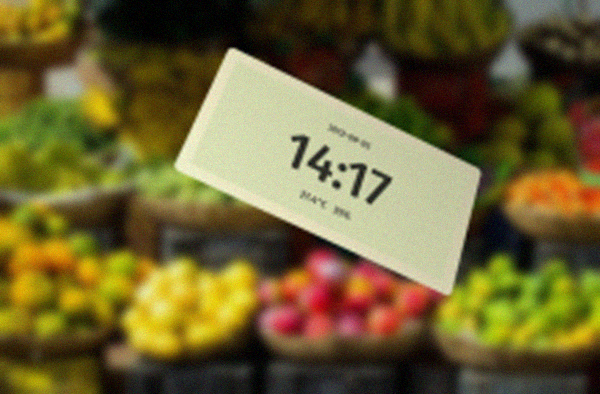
14:17
